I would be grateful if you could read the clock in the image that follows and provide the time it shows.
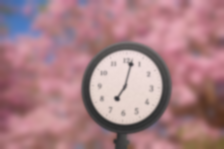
7:02
